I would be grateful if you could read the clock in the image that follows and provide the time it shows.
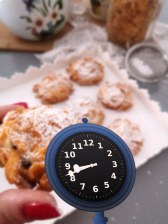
8:42
